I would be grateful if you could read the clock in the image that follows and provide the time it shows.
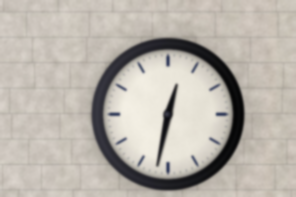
12:32
